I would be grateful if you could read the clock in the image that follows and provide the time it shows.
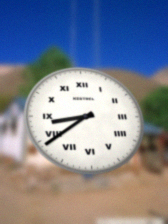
8:39
